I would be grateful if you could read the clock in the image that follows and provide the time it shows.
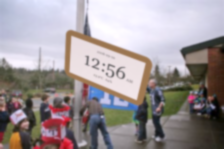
12:56
